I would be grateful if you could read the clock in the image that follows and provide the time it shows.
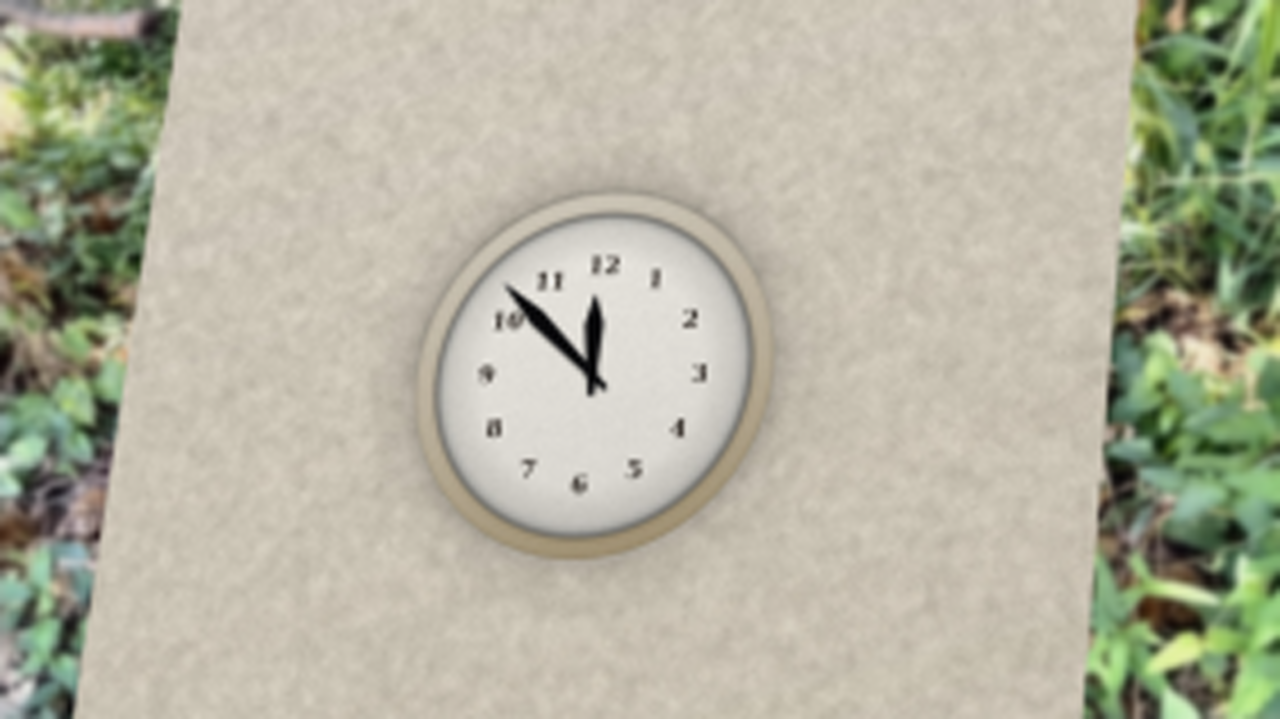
11:52
